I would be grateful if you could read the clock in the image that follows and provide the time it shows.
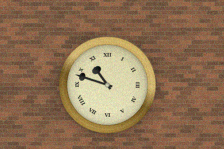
10:48
